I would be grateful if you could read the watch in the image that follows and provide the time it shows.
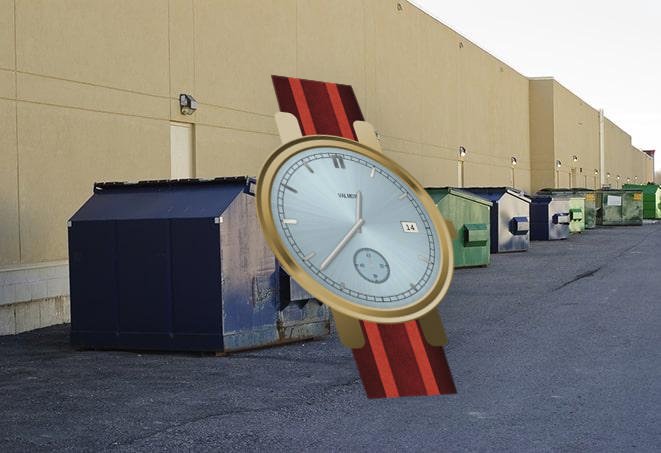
12:38
